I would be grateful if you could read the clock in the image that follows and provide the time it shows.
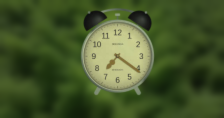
7:21
